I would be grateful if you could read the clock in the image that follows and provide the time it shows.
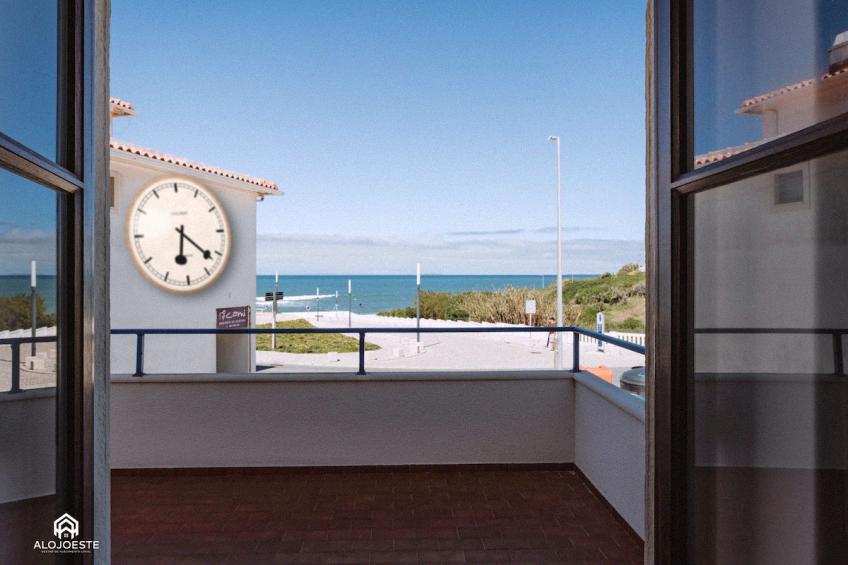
6:22
